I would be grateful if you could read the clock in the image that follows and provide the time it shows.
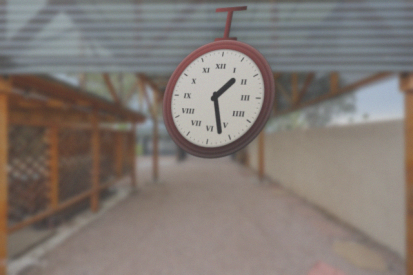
1:27
